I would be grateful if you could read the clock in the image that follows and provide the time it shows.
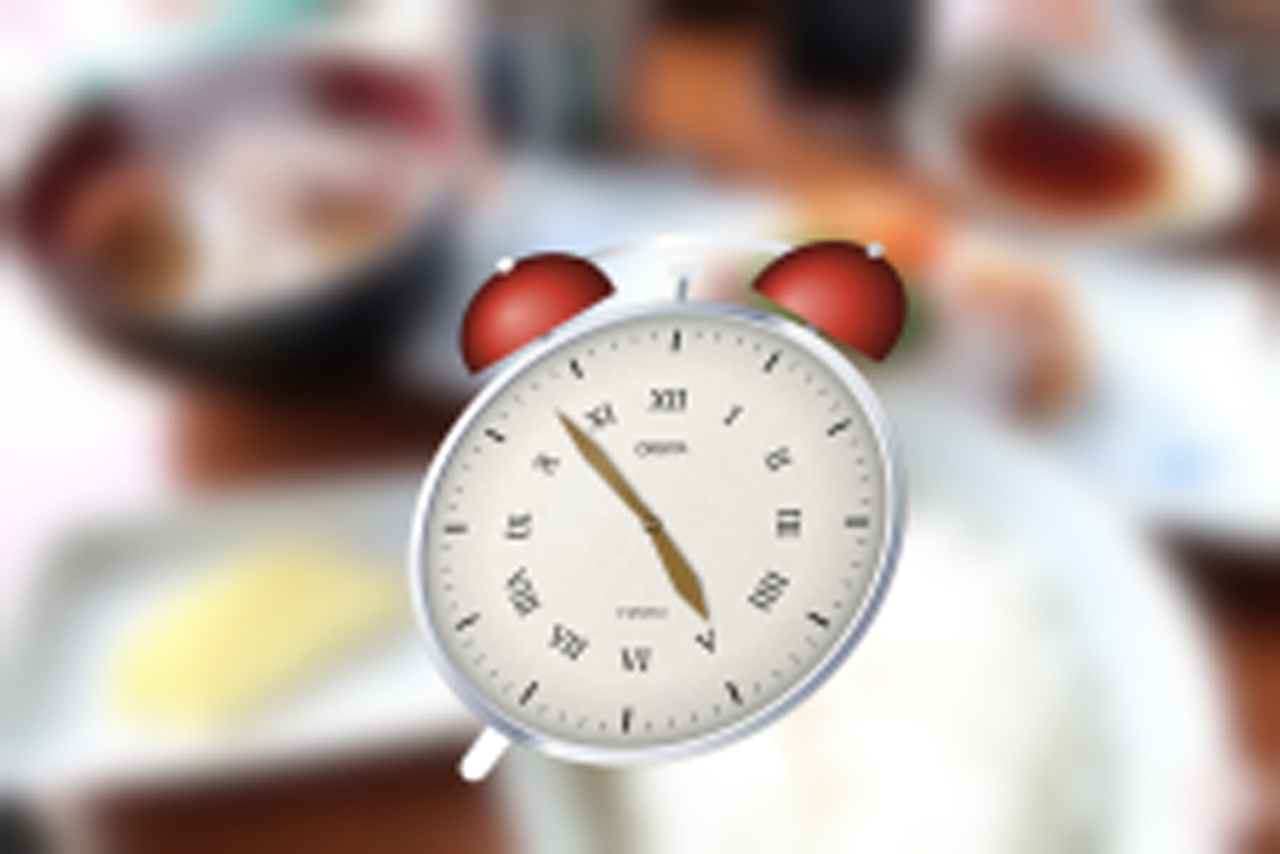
4:53
